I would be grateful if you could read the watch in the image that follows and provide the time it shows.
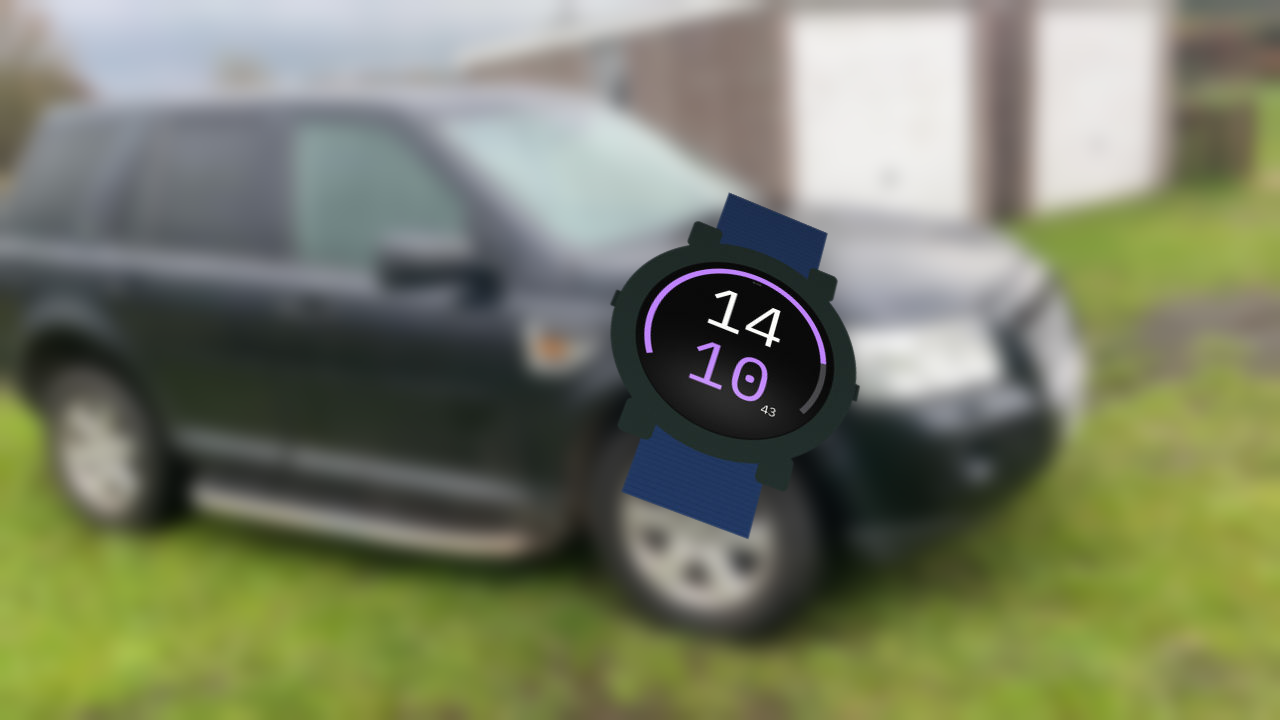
14:10:43
